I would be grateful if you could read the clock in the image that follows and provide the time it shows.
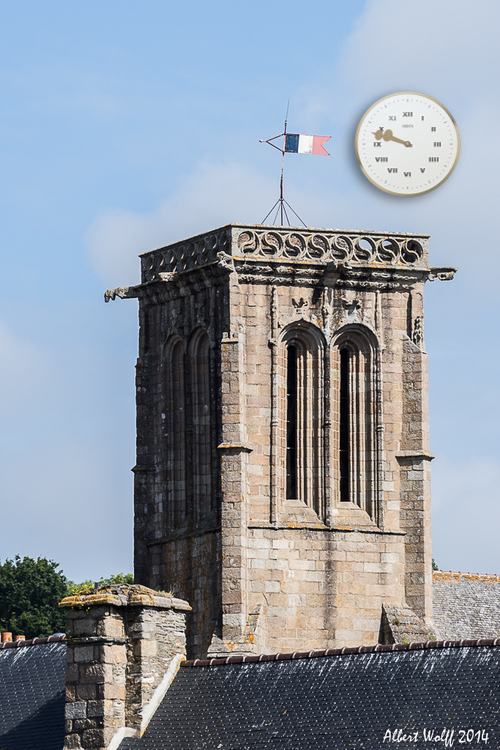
9:48
